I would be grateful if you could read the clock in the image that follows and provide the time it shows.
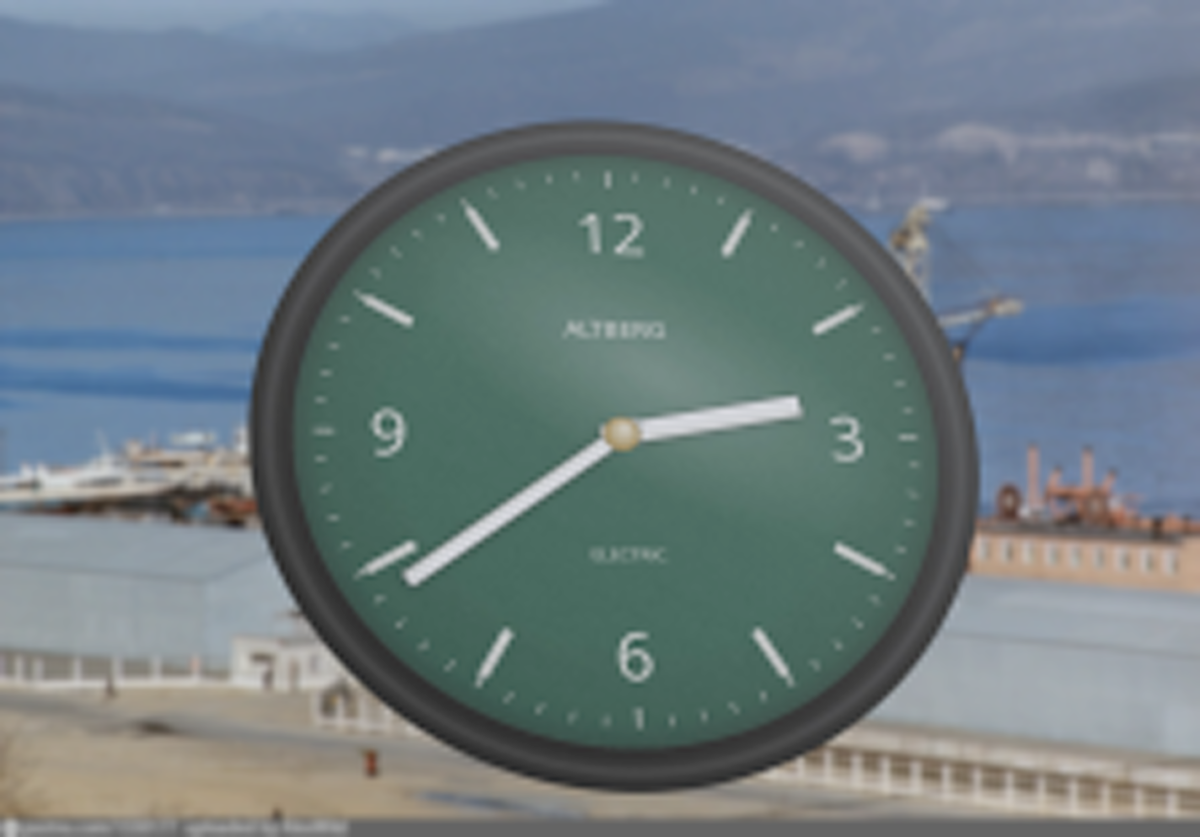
2:39
